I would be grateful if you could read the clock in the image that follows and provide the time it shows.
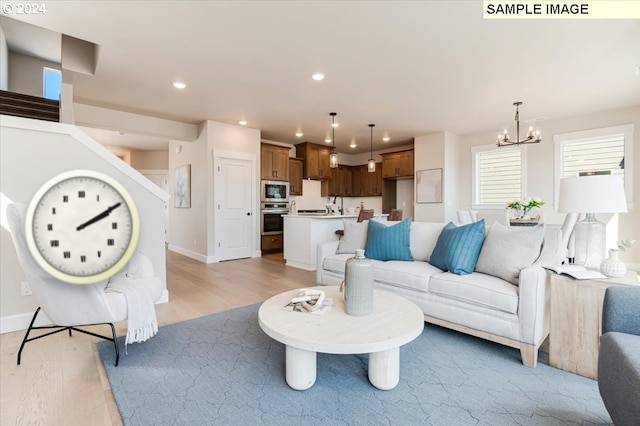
2:10
